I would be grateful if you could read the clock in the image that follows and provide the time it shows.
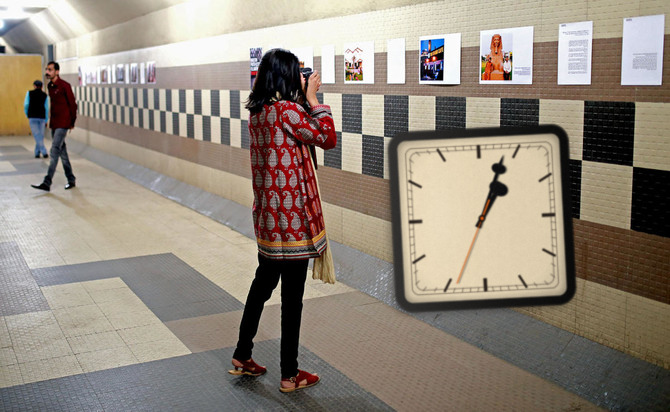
1:03:34
